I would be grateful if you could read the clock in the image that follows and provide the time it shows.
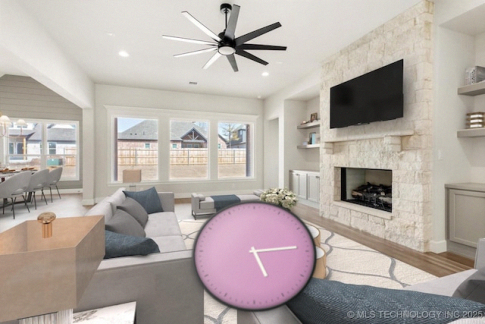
5:14
